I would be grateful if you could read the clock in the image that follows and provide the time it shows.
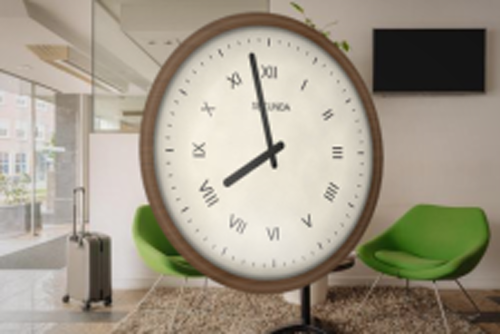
7:58
